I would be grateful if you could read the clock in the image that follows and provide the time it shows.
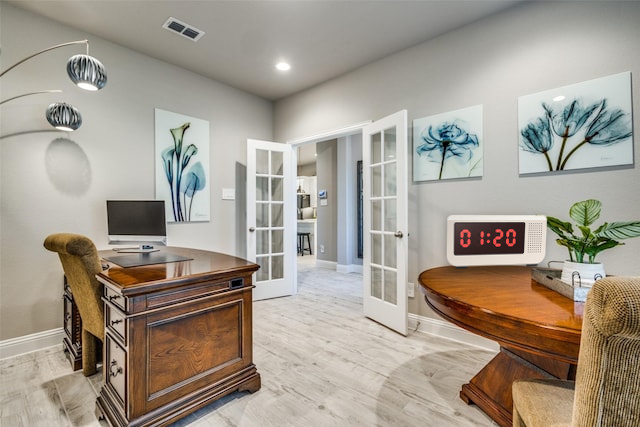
1:20
